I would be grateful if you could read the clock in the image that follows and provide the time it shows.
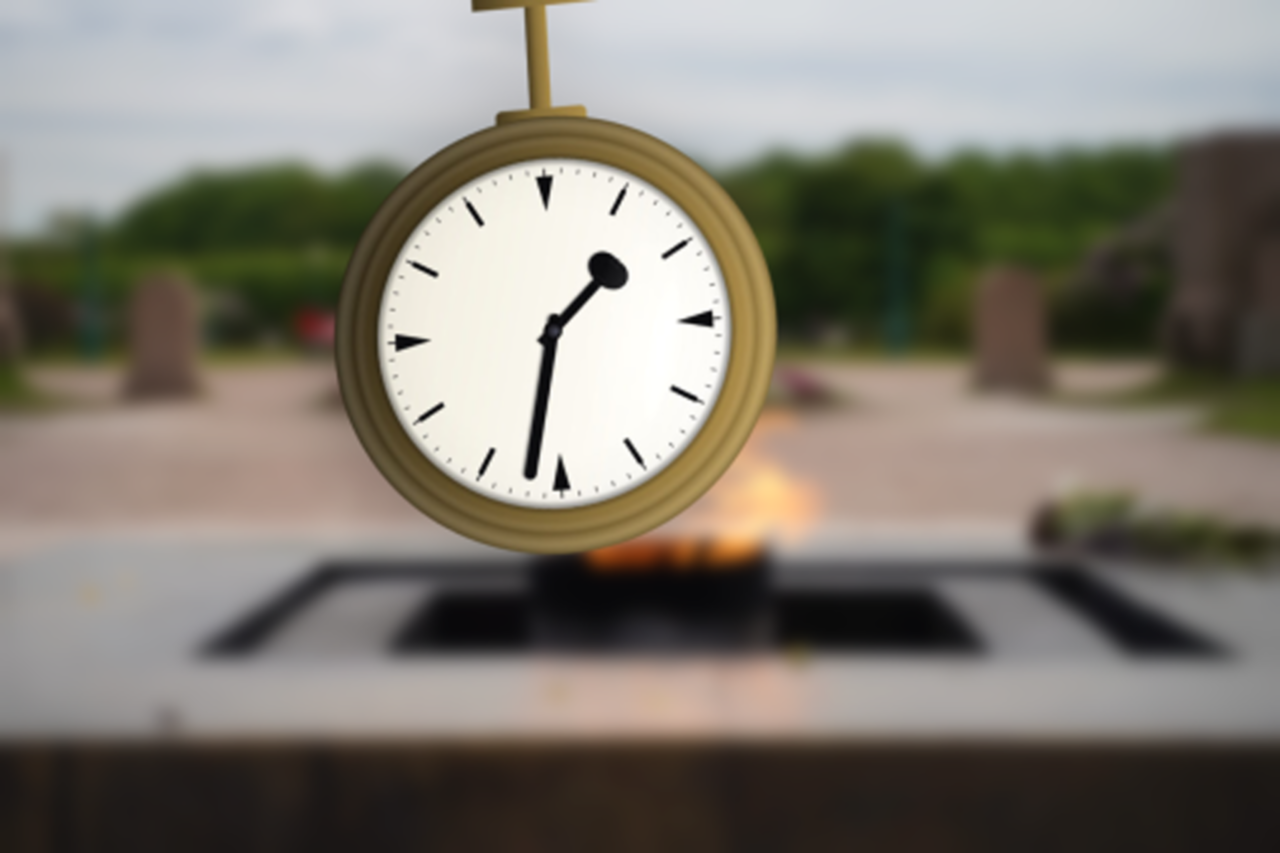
1:32
